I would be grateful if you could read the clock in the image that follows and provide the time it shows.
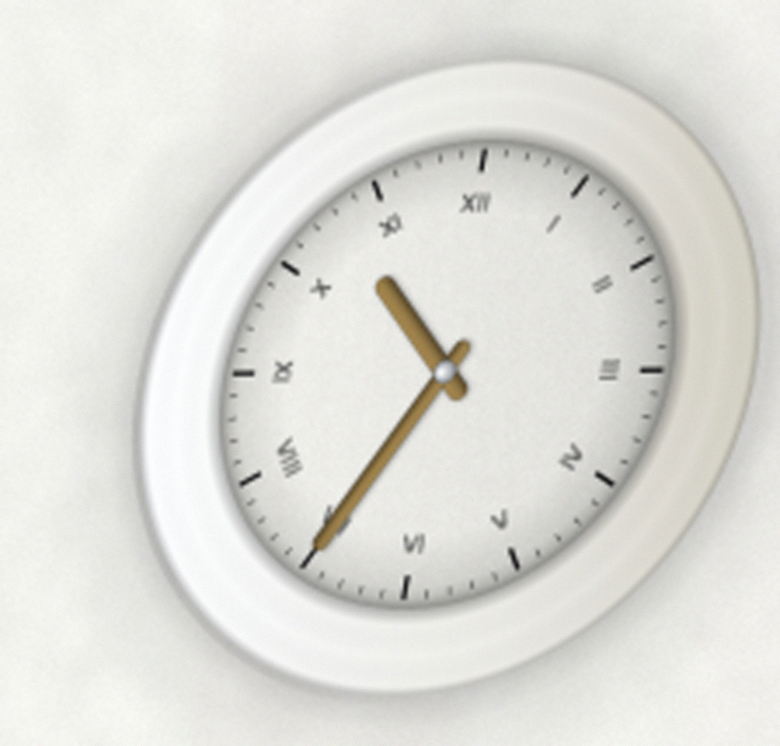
10:35
